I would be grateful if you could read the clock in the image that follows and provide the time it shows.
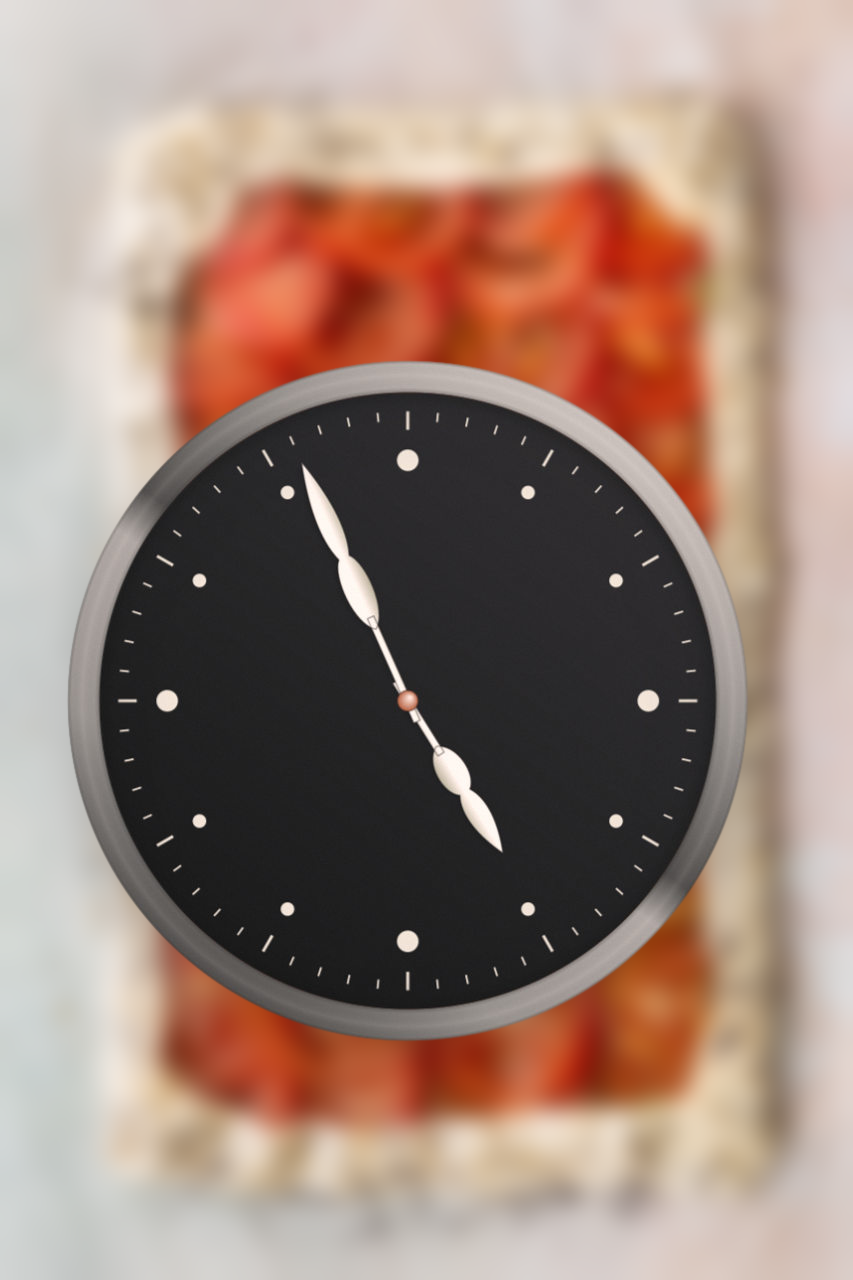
4:56
